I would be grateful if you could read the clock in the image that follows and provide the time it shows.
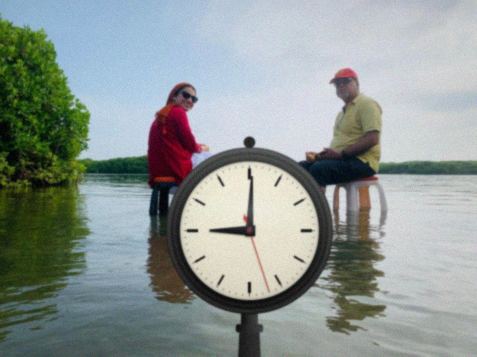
9:00:27
